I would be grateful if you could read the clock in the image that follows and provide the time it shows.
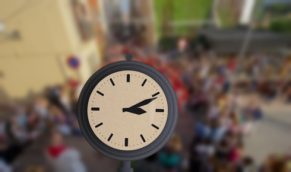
3:11
